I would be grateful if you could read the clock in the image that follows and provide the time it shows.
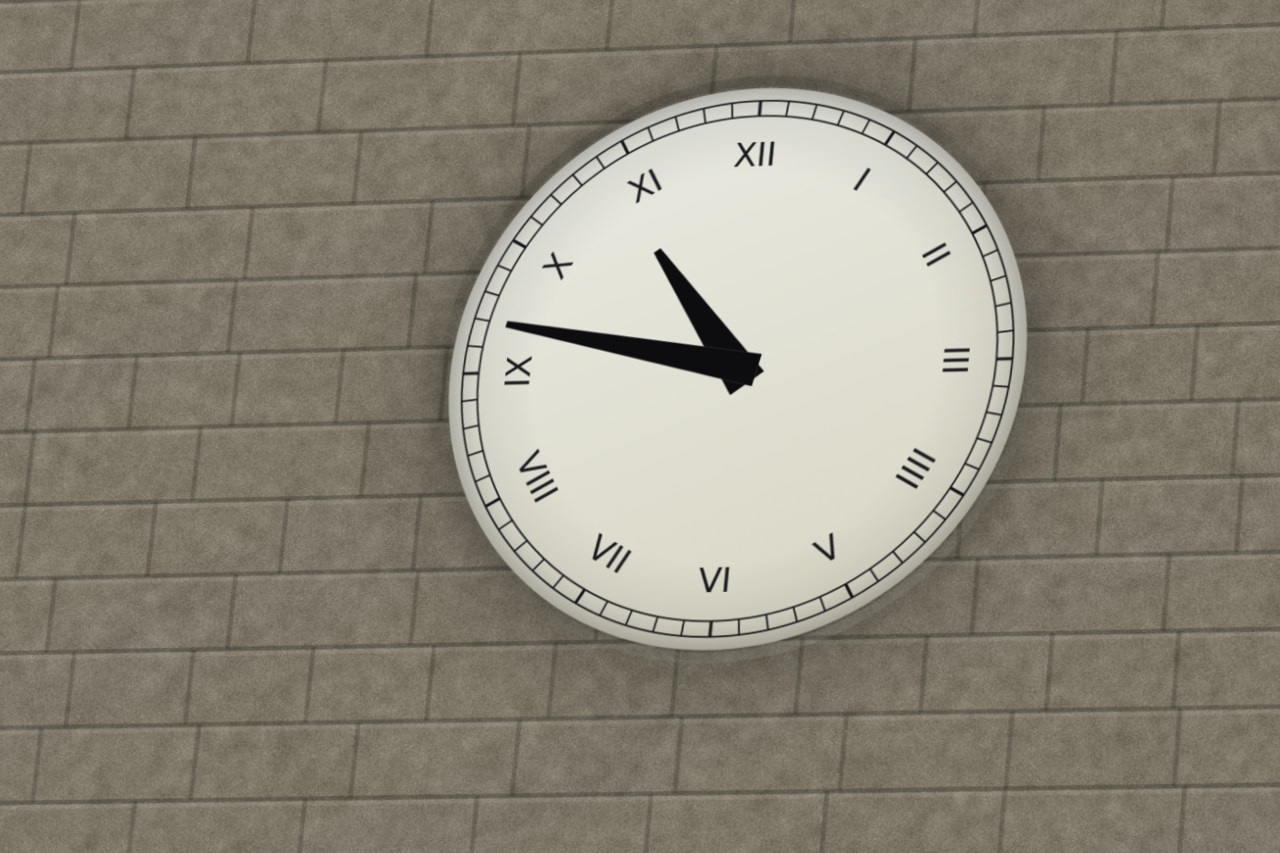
10:47
